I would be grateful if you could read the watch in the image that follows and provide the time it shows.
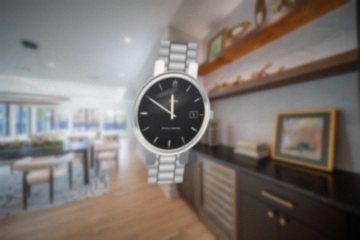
11:50
